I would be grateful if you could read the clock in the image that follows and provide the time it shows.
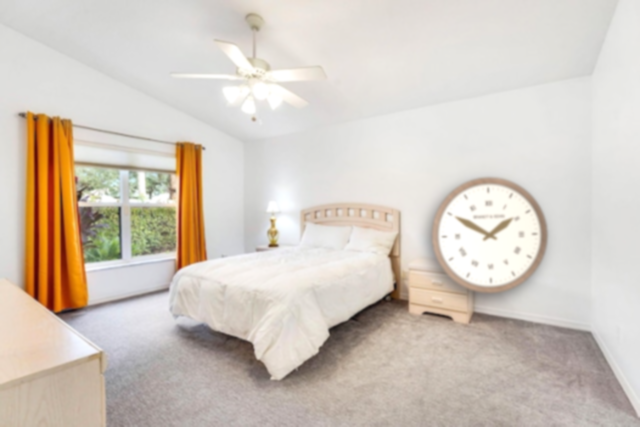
1:50
